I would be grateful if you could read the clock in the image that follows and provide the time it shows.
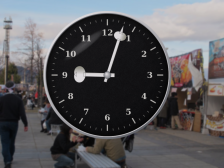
9:03
